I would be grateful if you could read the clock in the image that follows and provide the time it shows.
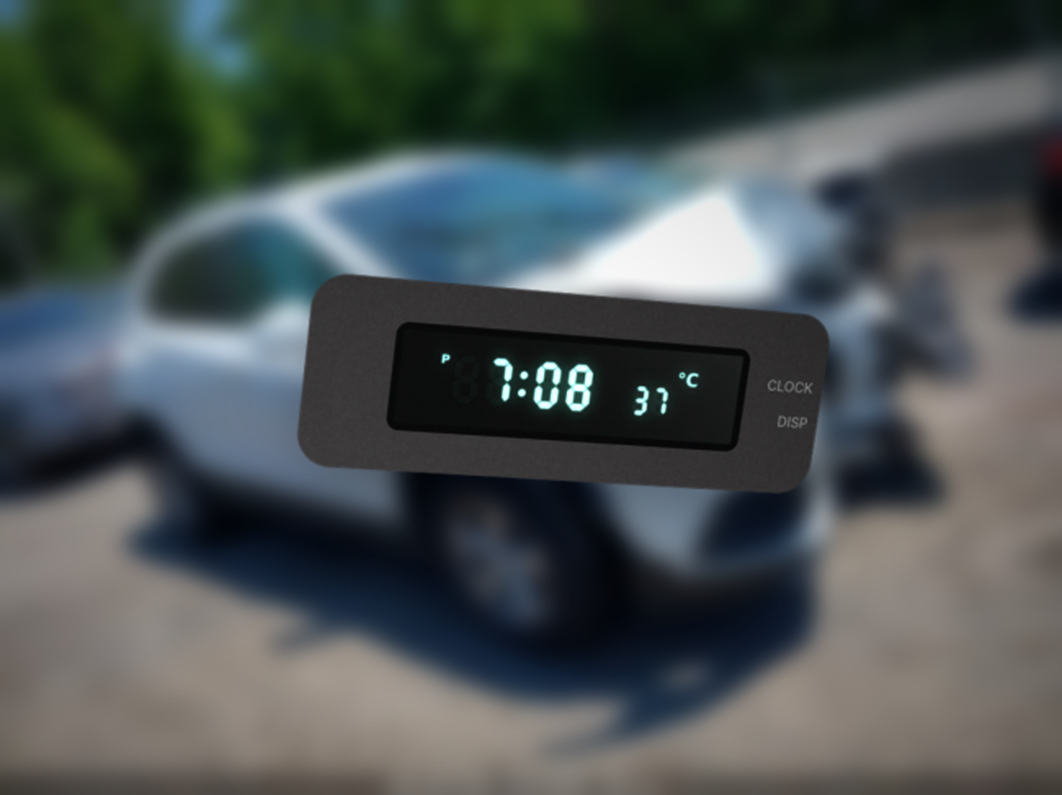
7:08
